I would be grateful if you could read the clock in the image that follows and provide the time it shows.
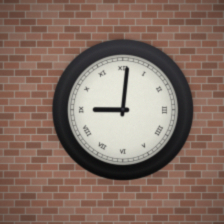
9:01
